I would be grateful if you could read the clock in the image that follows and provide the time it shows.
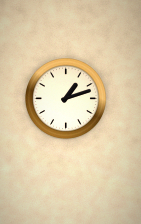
1:12
